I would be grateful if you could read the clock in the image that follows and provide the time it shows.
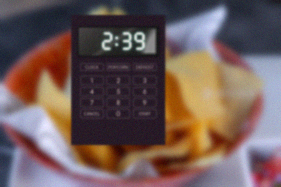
2:39
